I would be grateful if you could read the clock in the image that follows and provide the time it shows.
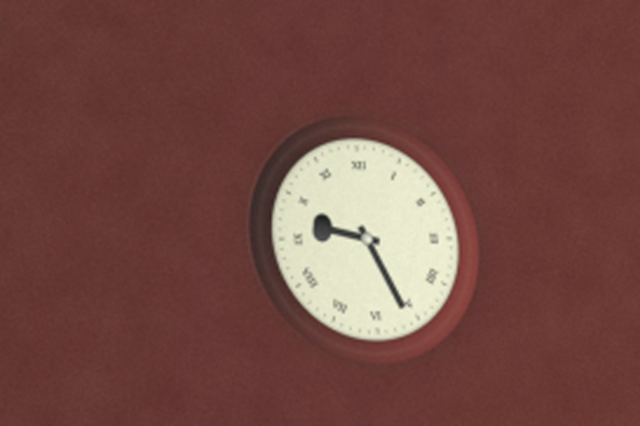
9:26
